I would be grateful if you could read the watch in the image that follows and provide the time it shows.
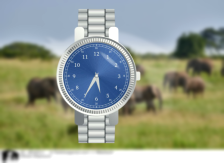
5:35
